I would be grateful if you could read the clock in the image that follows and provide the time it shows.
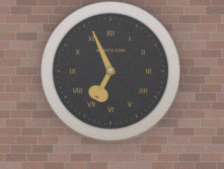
6:56
